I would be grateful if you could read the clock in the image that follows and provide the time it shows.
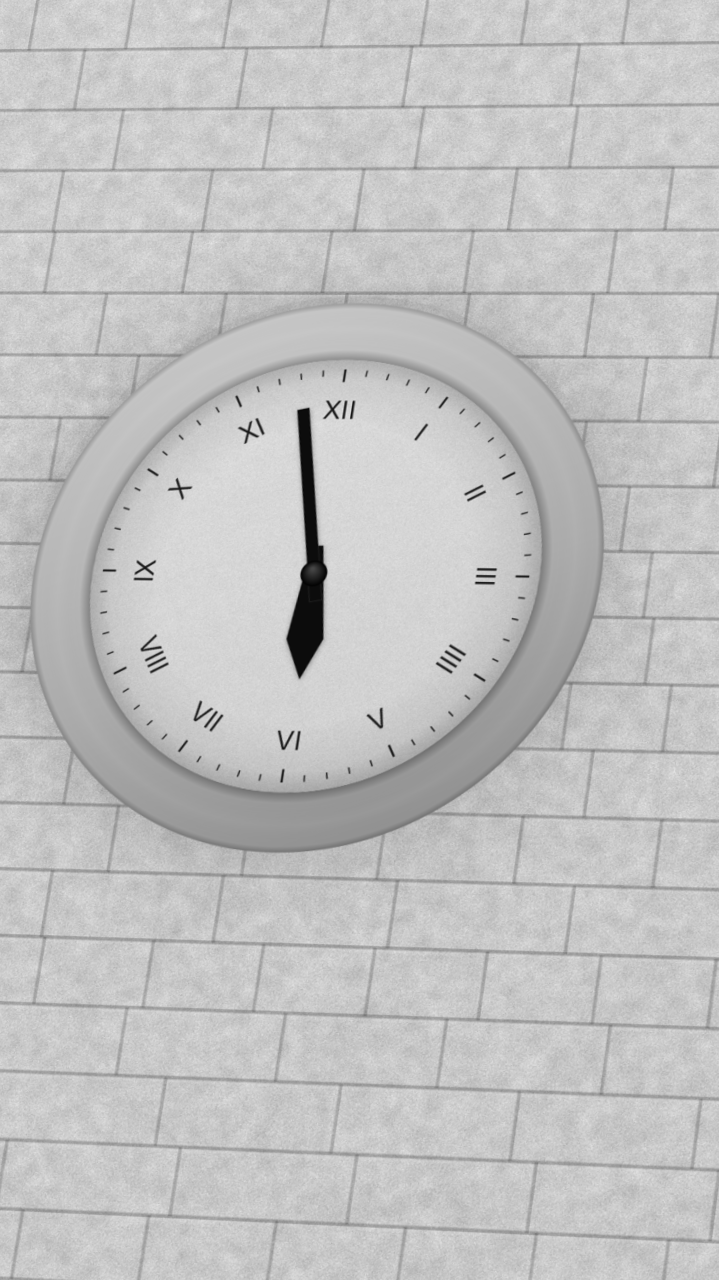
5:58
